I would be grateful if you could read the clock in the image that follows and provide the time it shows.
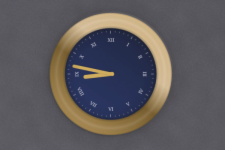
8:47
